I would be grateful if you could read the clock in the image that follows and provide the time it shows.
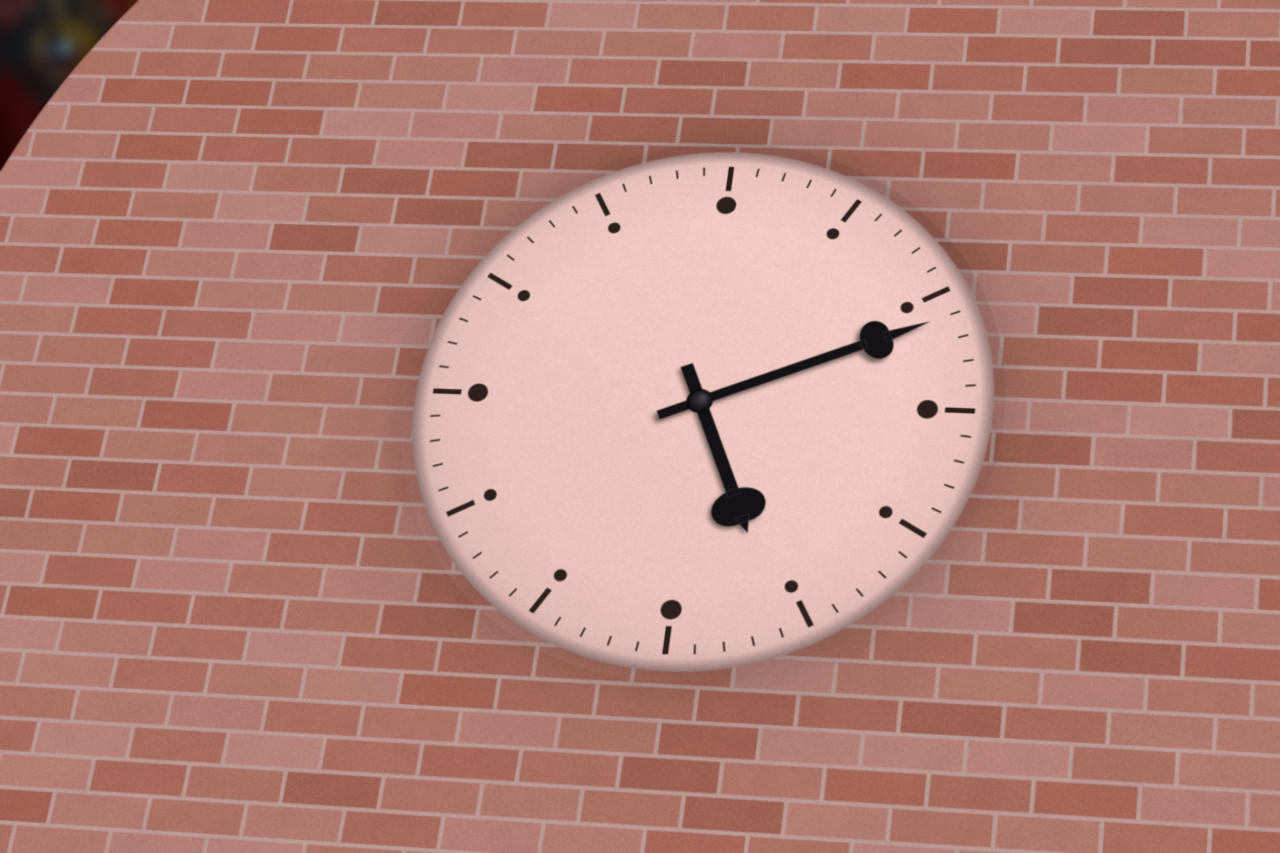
5:11
